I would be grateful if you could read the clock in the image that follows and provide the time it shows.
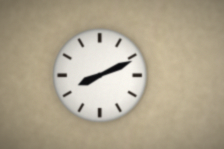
8:11
